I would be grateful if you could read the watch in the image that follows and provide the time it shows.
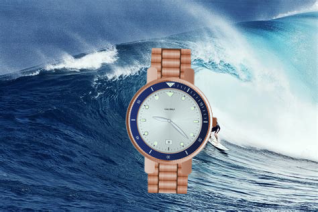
9:22
